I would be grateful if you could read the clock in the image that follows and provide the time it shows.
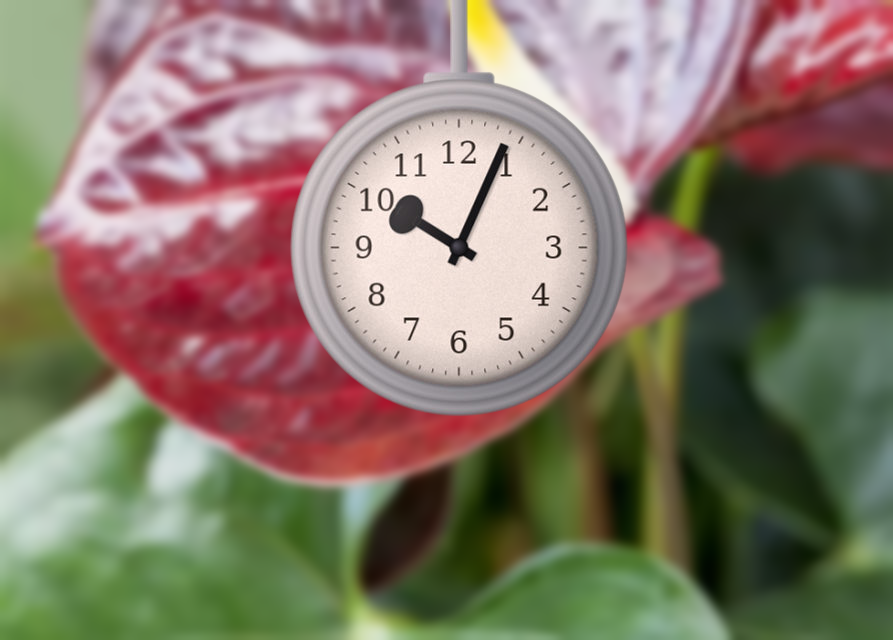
10:04
